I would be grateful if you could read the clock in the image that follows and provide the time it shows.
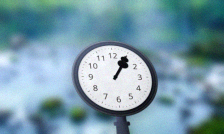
1:05
